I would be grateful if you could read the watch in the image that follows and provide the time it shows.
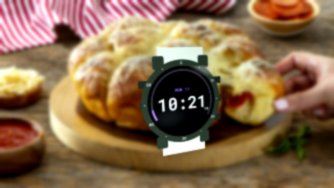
10:21
